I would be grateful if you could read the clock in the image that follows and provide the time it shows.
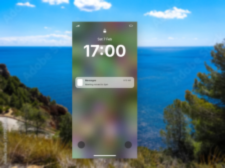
17:00
